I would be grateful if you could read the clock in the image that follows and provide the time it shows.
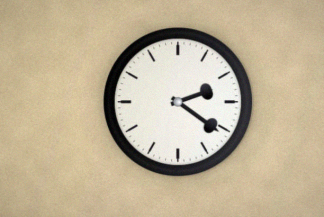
2:21
